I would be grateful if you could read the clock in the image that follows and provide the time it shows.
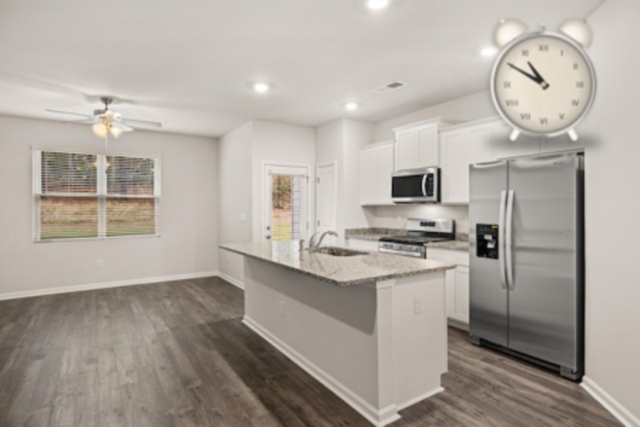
10:50
